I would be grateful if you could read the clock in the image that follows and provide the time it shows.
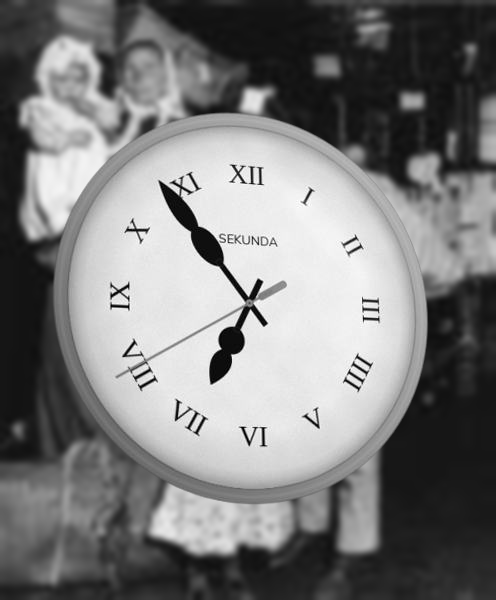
6:53:40
